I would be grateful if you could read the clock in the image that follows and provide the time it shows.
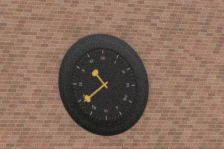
10:39
